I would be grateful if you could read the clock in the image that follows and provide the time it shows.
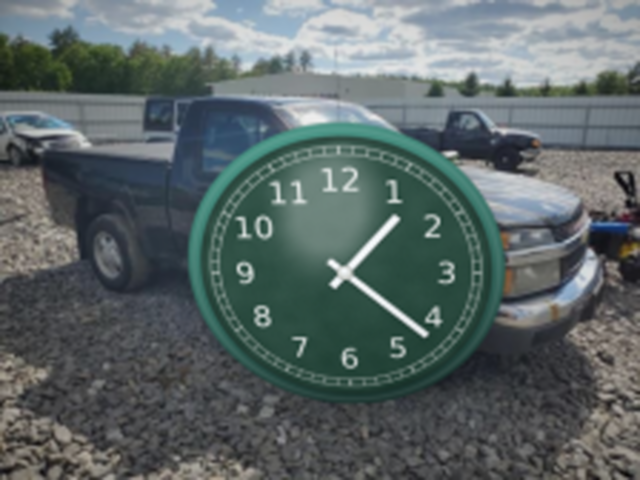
1:22
